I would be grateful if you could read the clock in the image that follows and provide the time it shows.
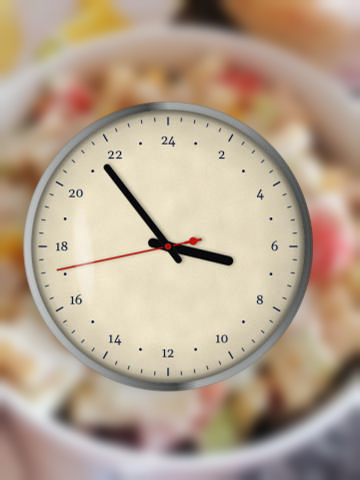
6:53:43
